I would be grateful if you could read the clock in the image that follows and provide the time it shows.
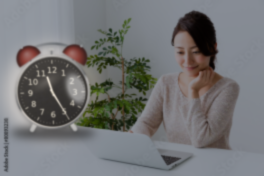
11:25
